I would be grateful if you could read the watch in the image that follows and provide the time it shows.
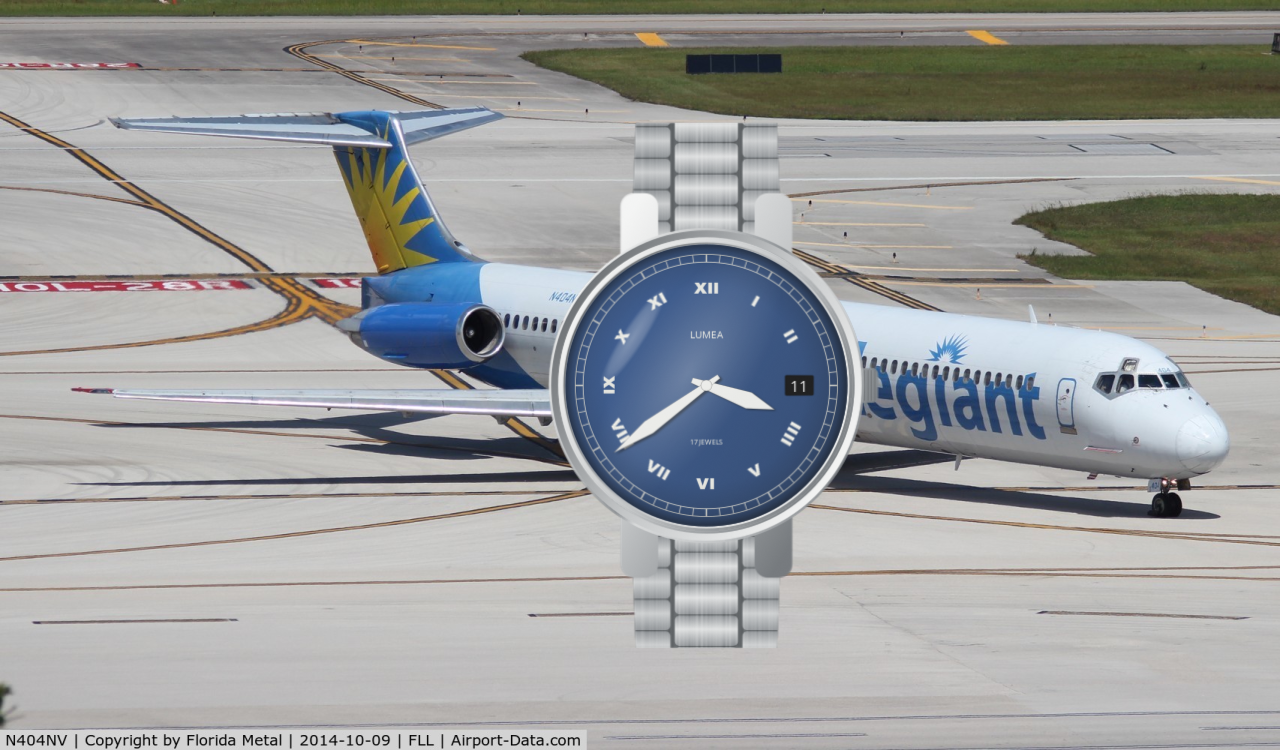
3:39
